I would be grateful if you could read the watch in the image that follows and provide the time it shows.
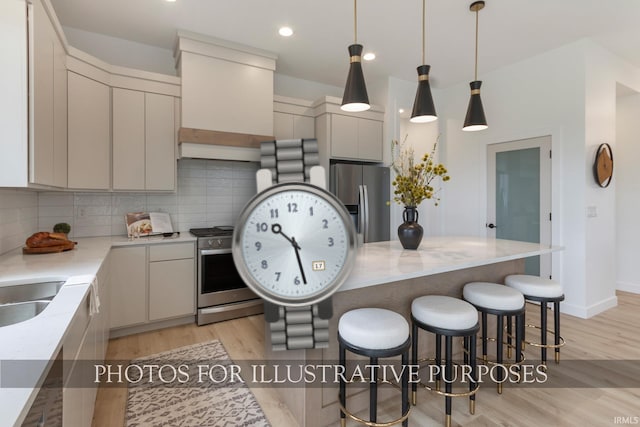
10:28
